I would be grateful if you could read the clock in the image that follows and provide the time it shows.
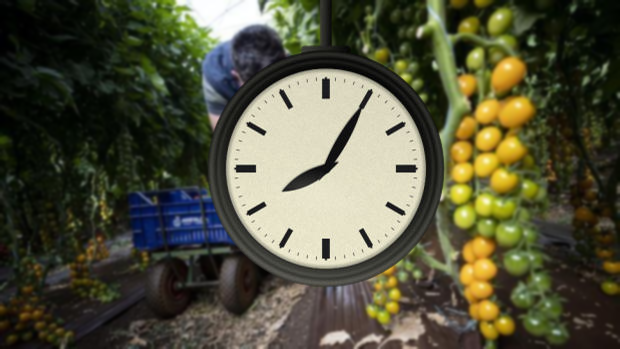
8:05
